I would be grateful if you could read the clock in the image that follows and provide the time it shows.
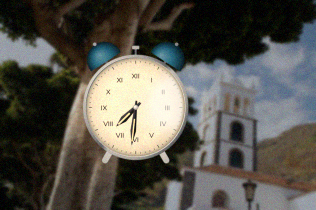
7:31
